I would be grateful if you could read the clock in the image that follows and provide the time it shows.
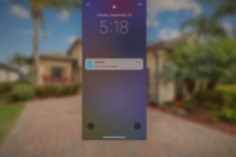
5:18
